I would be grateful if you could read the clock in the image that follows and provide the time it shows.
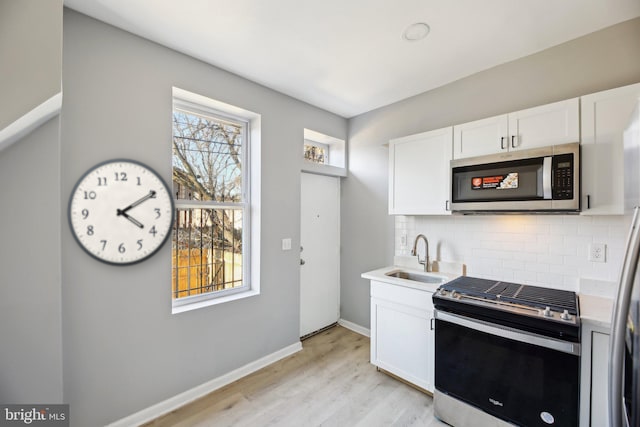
4:10
